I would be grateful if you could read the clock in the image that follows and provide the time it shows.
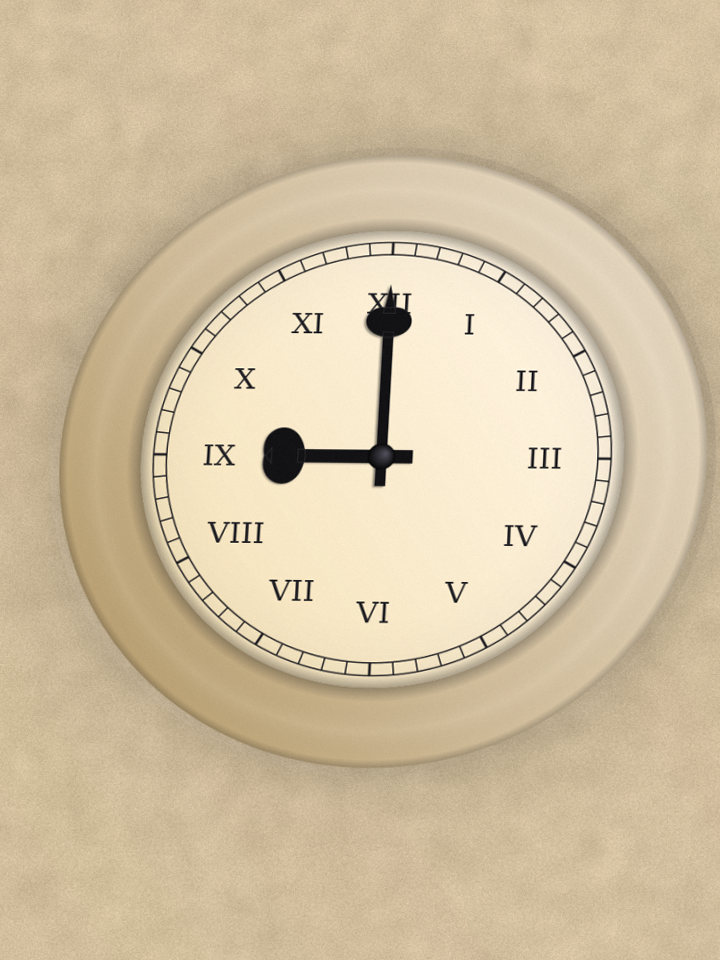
9:00
